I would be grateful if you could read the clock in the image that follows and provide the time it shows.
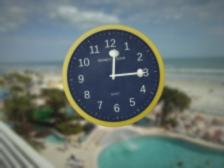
12:15
